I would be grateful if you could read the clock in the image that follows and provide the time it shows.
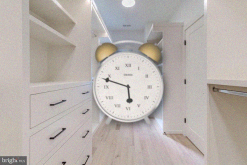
5:48
